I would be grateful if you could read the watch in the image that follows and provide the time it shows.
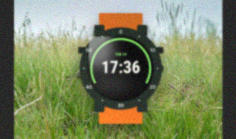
17:36
